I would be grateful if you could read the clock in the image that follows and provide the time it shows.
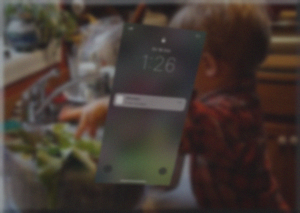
1:26
